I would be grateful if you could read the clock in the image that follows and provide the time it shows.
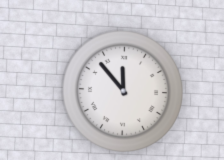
11:53
